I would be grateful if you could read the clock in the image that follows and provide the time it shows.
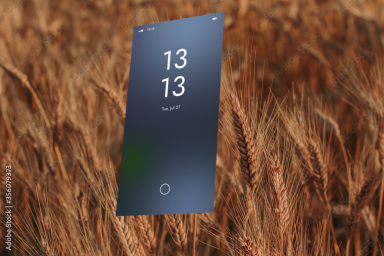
13:13
